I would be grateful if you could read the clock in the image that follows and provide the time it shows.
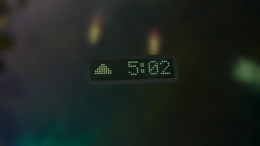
5:02
